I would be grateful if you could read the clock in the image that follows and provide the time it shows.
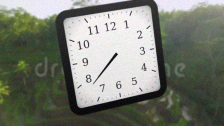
7:38
